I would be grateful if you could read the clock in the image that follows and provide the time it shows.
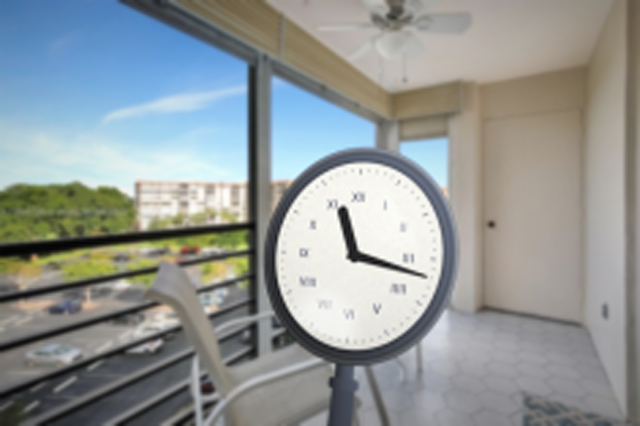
11:17
